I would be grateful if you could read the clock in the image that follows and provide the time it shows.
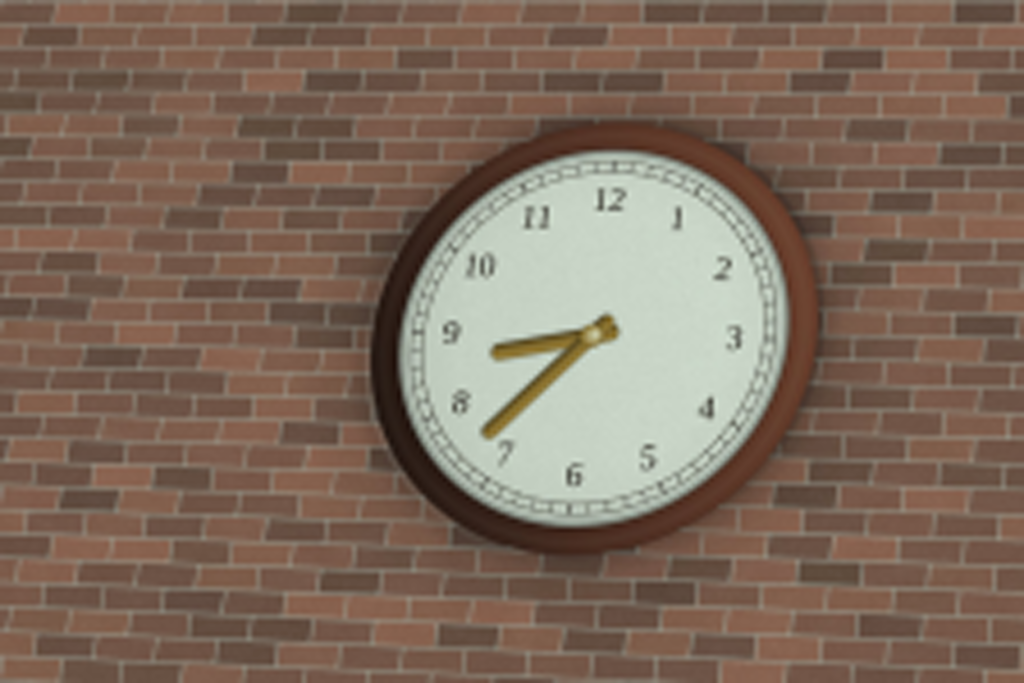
8:37
